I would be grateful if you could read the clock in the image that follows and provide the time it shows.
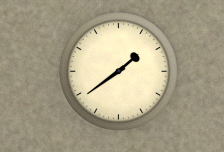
1:39
